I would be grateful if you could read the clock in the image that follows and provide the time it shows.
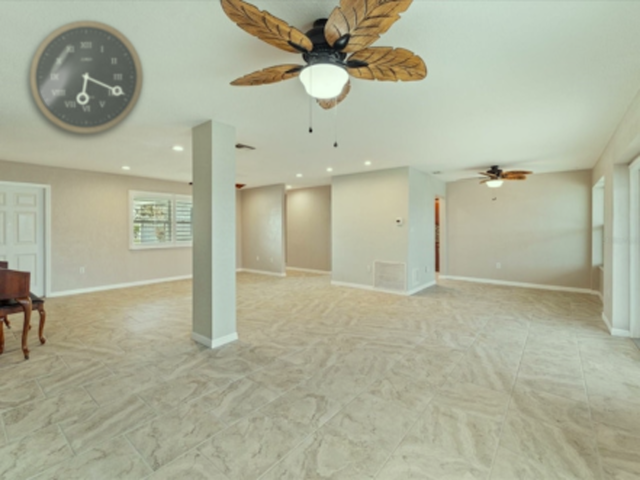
6:19
